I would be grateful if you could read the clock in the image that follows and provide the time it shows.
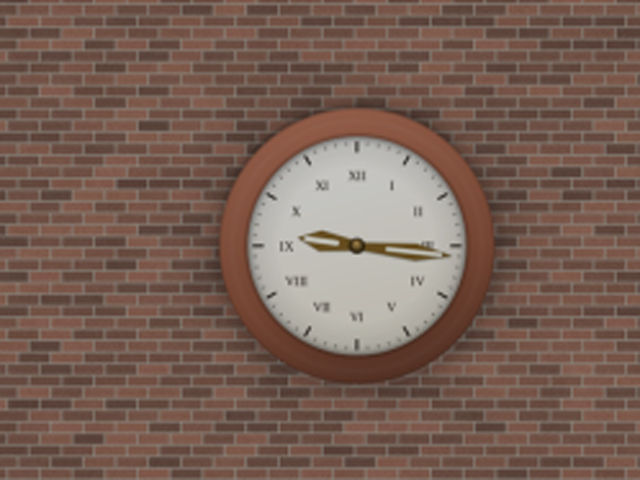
9:16
